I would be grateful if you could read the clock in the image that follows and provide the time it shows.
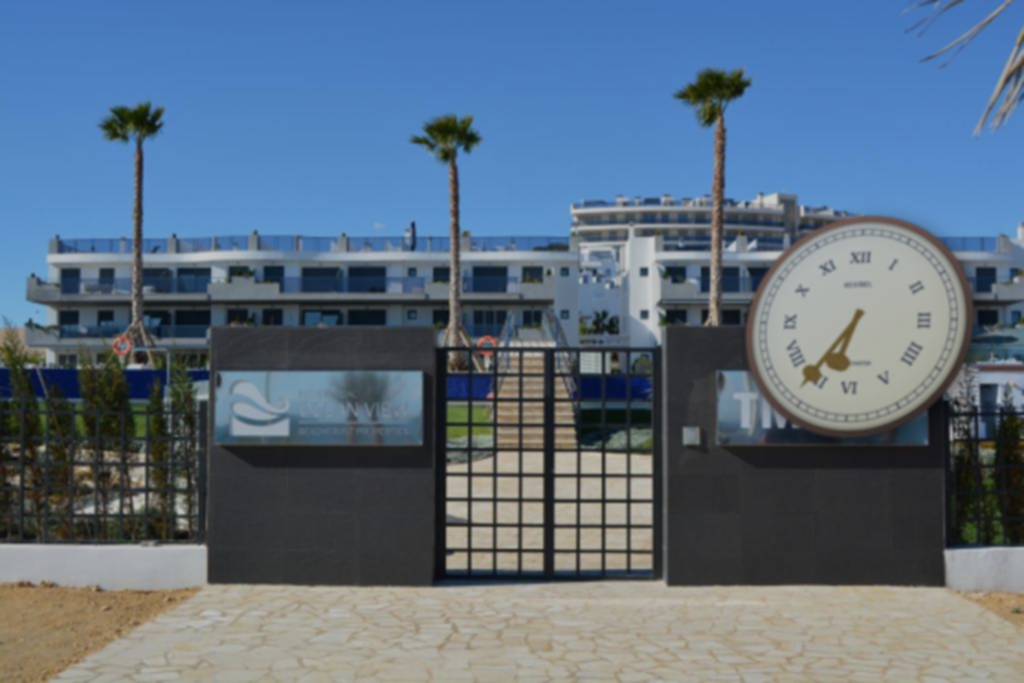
6:36
